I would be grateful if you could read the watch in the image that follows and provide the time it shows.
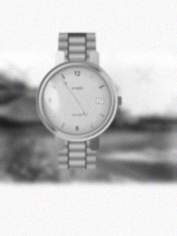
4:54
